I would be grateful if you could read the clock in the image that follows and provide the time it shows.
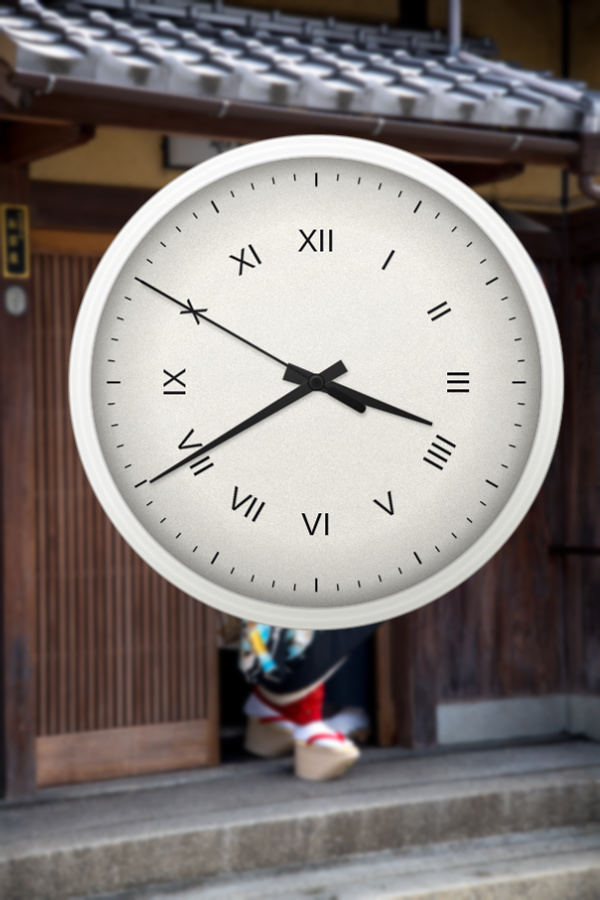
3:39:50
